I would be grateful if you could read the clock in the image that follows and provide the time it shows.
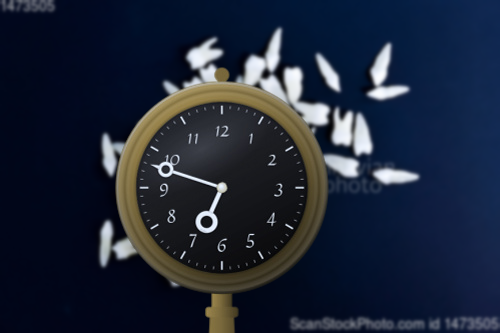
6:48
